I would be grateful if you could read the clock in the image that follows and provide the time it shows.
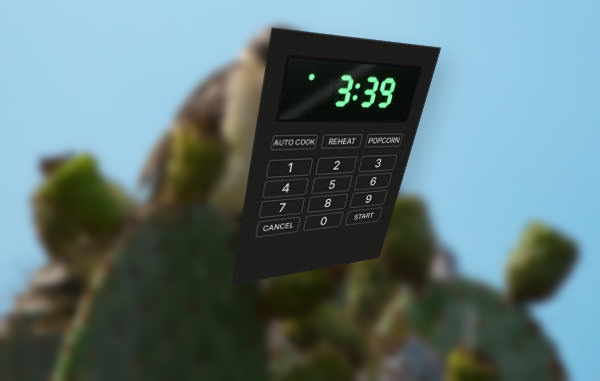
3:39
